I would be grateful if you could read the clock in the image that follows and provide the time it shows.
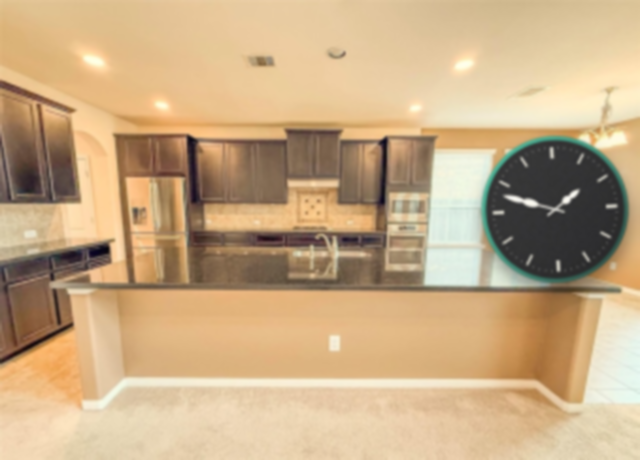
1:48
